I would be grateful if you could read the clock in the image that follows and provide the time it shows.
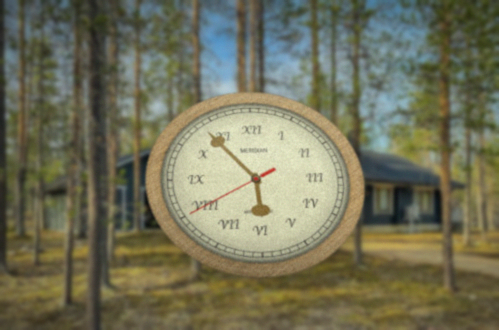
5:53:40
